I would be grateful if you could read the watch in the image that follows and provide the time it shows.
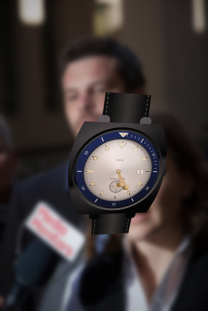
5:25
